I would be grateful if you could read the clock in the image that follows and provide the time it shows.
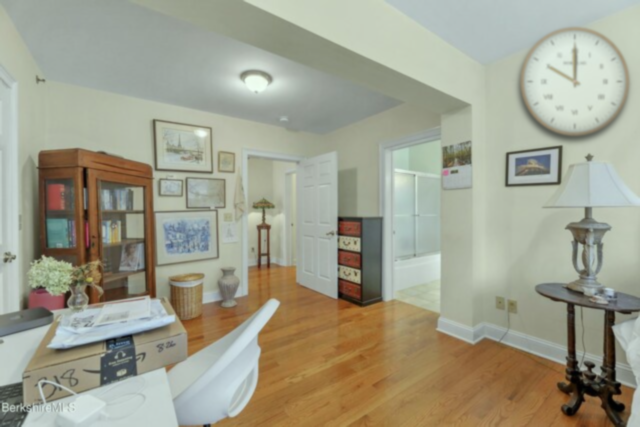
10:00
